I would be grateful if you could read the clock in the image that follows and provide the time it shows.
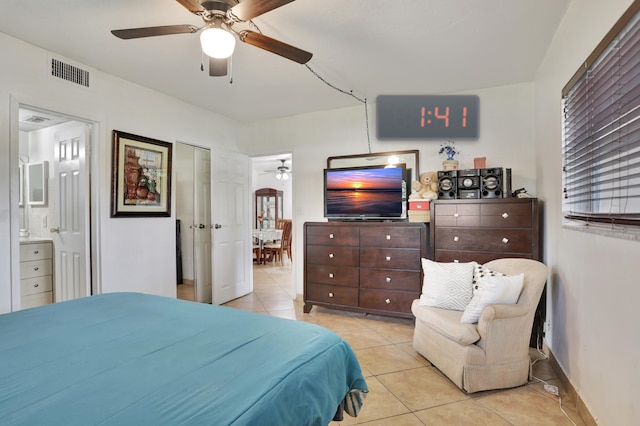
1:41
